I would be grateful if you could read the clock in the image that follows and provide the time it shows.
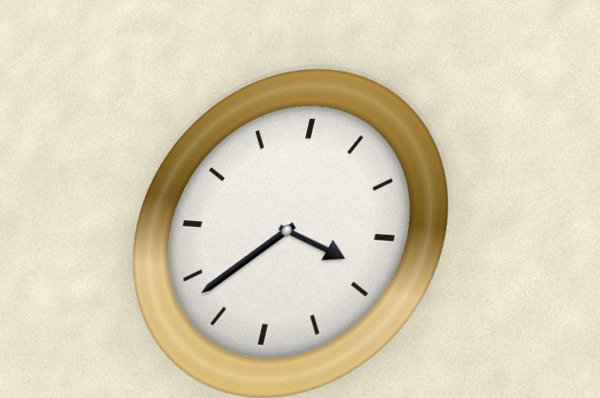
3:38
